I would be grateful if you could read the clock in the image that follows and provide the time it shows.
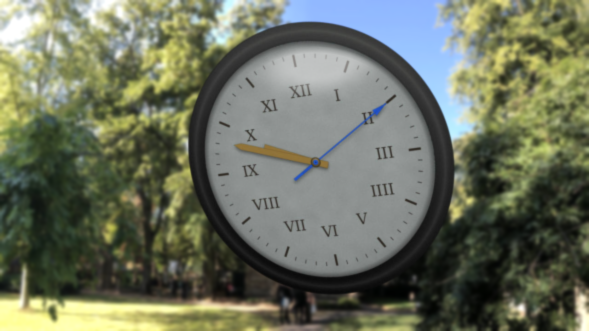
9:48:10
